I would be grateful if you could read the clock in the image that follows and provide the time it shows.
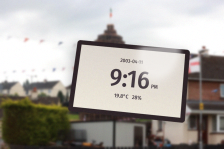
9:16
